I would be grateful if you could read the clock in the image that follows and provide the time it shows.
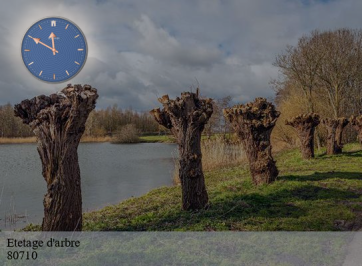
11:50
